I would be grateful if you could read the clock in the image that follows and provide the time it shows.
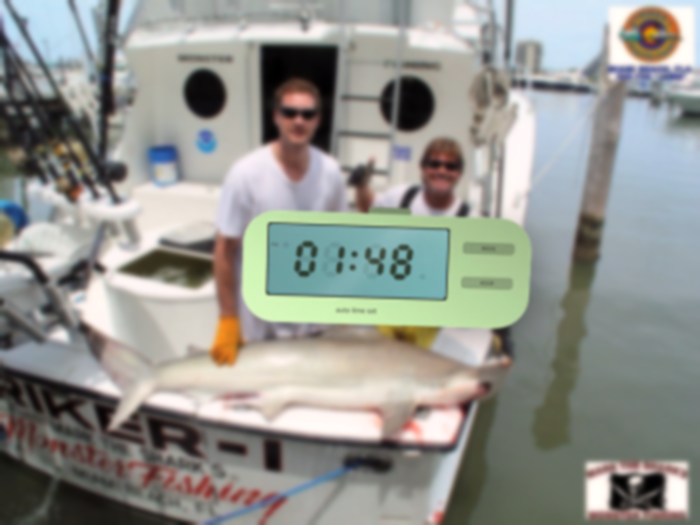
1:48
